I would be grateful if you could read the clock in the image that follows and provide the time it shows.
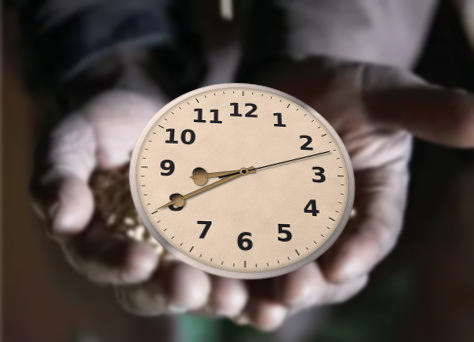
8:40:12
